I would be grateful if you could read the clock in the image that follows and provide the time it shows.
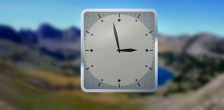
2:58
